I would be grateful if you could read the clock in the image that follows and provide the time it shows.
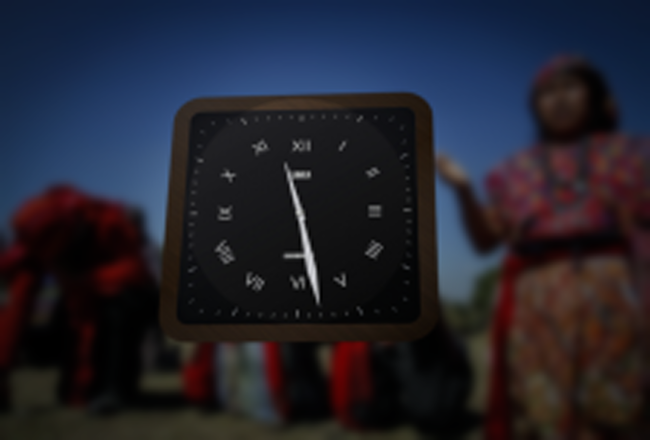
11:28
